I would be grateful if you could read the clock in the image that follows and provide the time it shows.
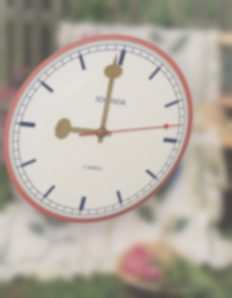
8:59:13
